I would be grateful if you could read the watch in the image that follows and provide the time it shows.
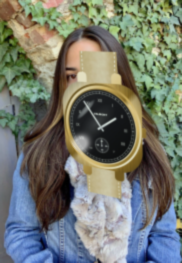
1:54
